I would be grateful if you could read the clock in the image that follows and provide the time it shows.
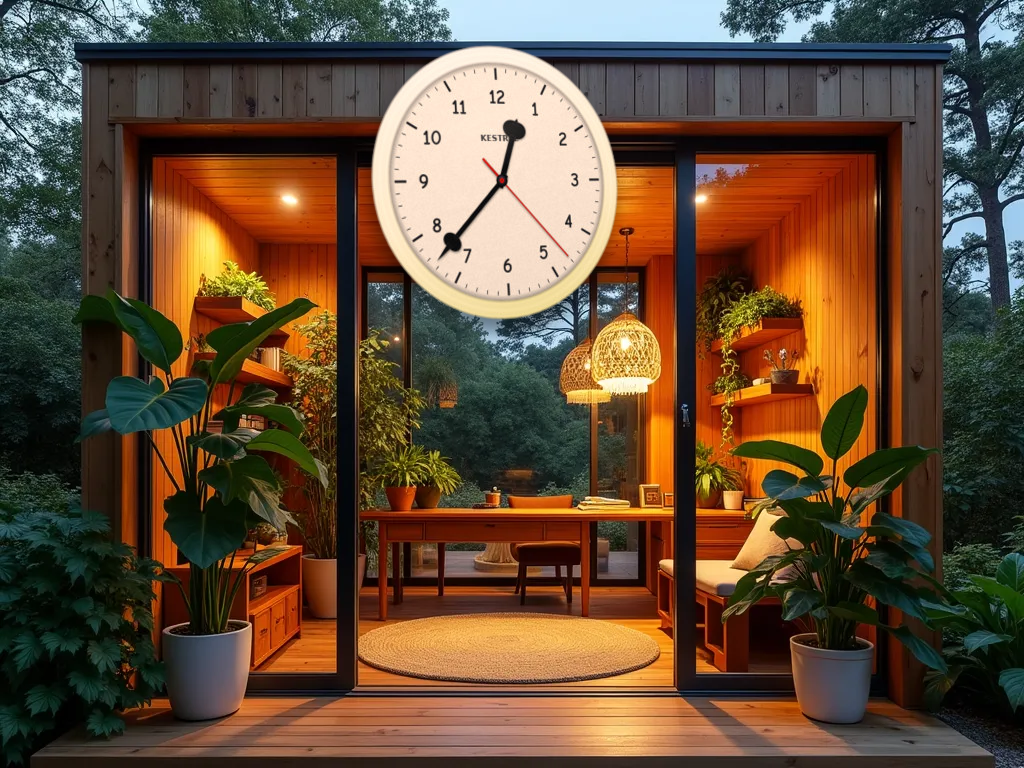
12:37:23
